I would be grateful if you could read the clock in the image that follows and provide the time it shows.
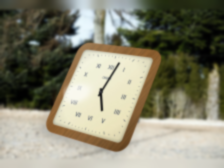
5:02
